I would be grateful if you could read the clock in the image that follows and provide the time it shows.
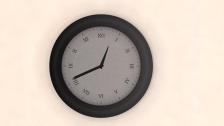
12:41
